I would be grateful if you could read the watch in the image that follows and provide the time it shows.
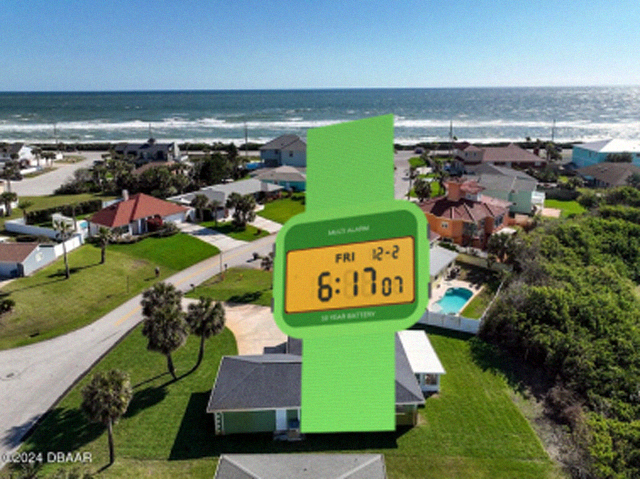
6:17:07
